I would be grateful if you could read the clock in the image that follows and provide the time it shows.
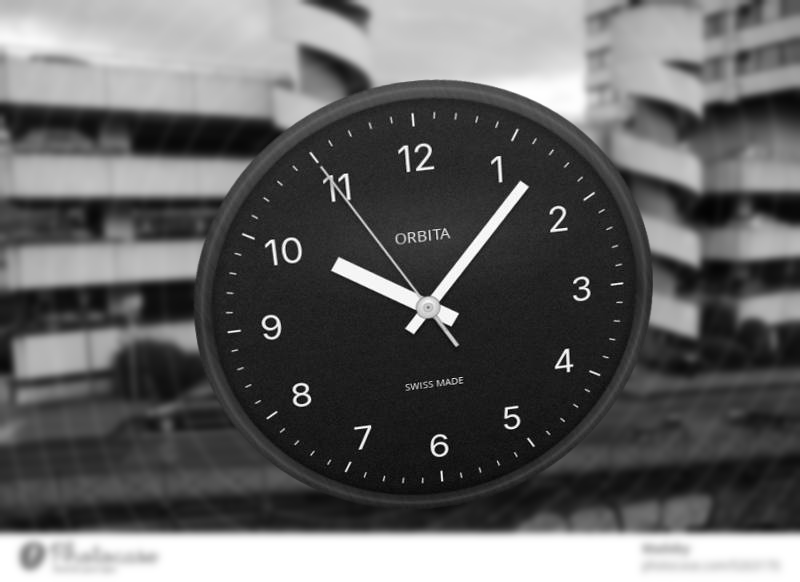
10:06:55
